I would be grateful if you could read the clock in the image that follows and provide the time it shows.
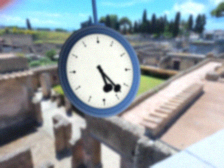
5:23
